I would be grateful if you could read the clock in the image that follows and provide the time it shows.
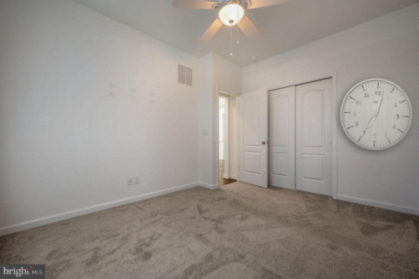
7:02
